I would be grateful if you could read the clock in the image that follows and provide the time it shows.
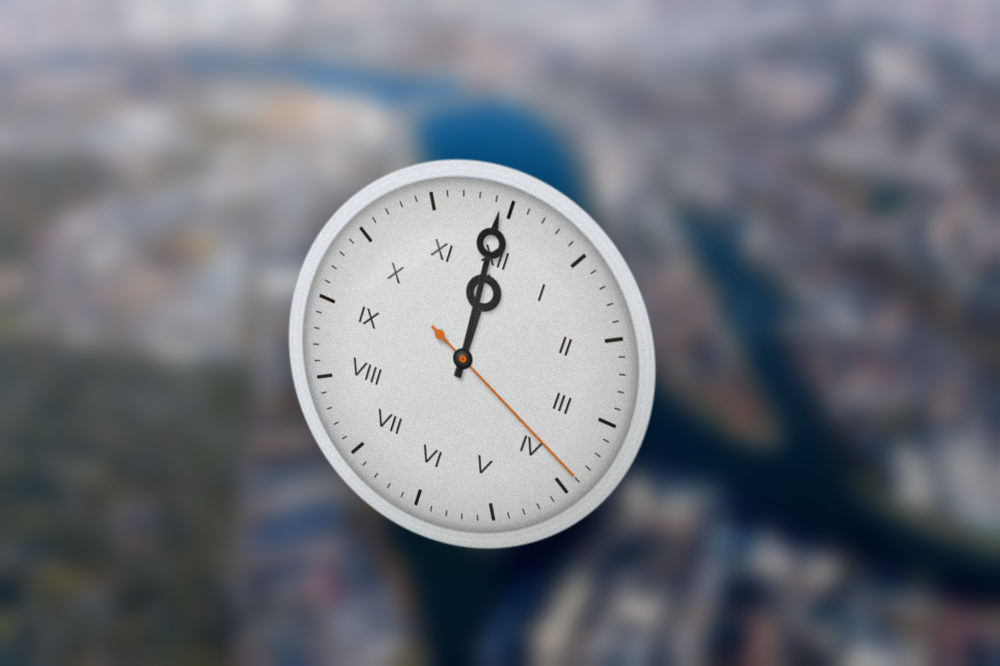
11:59:19
